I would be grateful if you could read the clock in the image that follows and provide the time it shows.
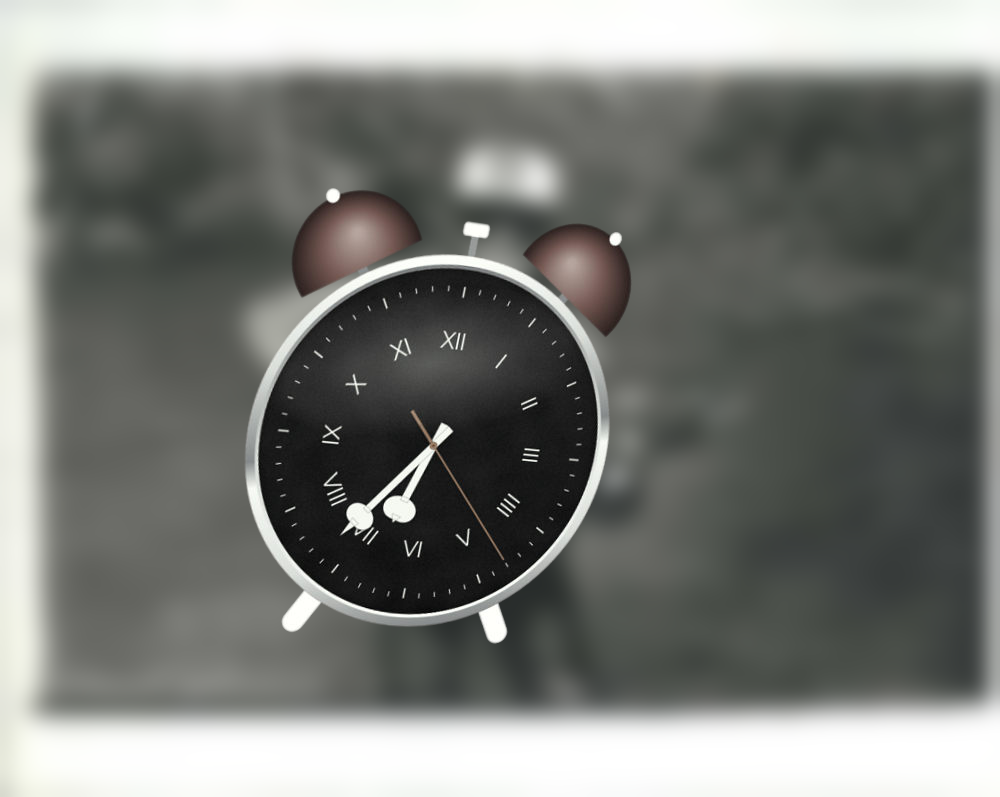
6:36:23
